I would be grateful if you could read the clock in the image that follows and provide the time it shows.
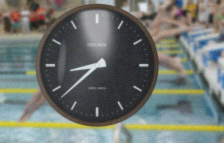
8:38
